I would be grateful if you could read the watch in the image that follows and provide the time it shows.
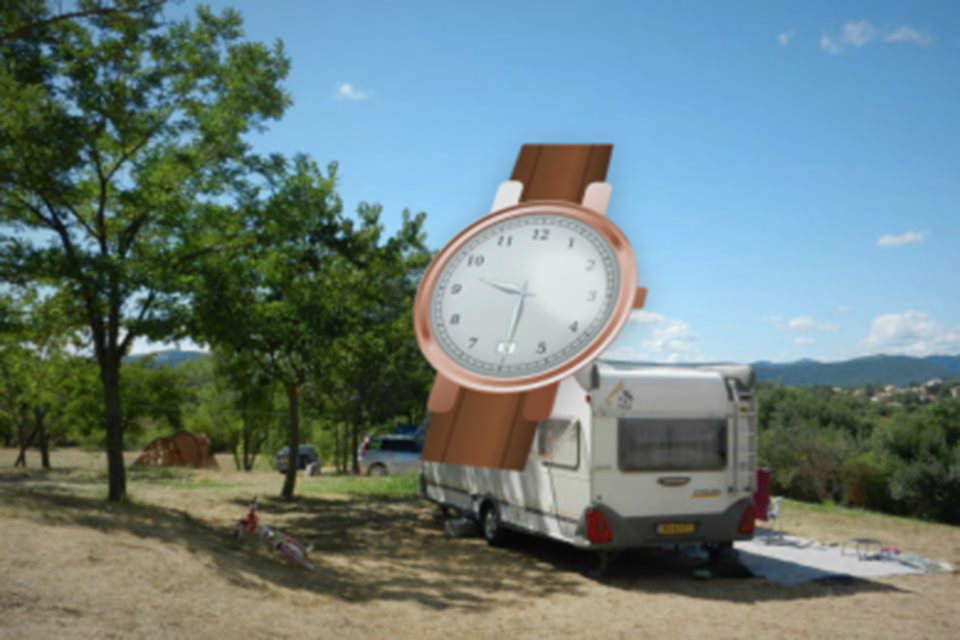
9:30
